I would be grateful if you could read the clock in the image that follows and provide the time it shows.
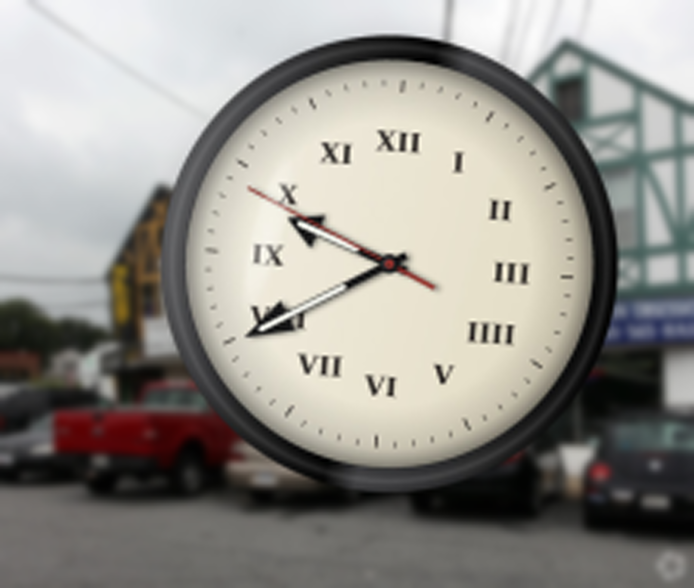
9:39:49
